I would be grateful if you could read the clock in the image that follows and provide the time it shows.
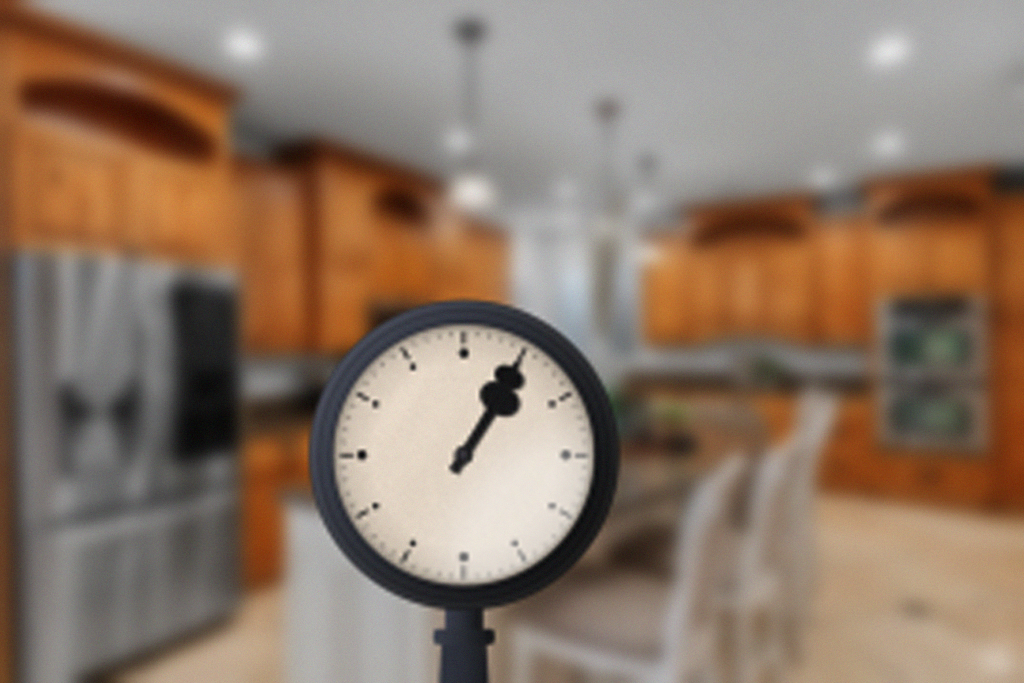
1:05
